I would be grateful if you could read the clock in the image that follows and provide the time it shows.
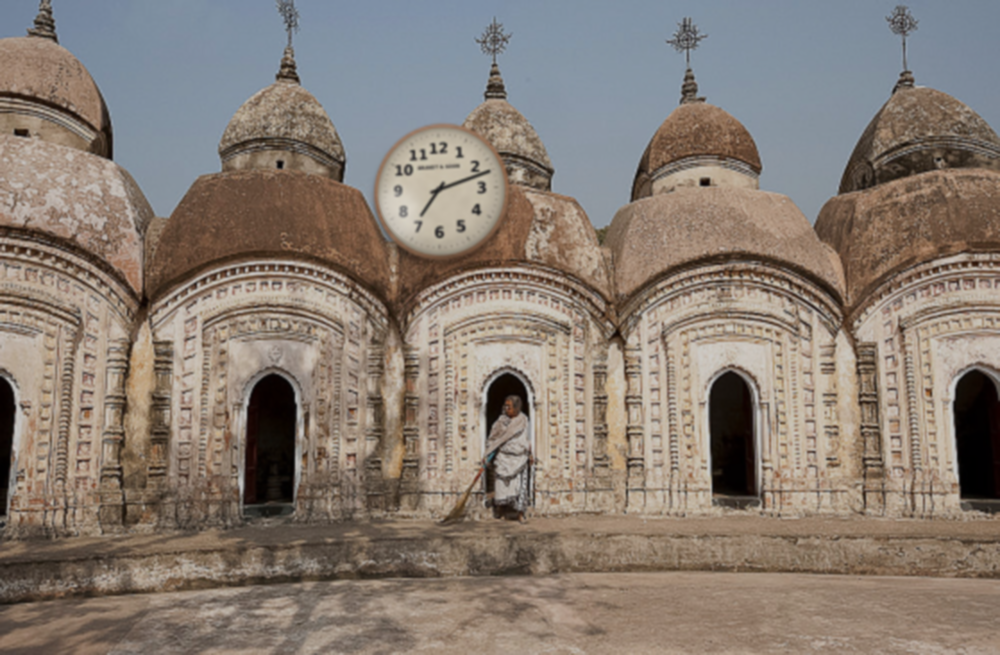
7:12
